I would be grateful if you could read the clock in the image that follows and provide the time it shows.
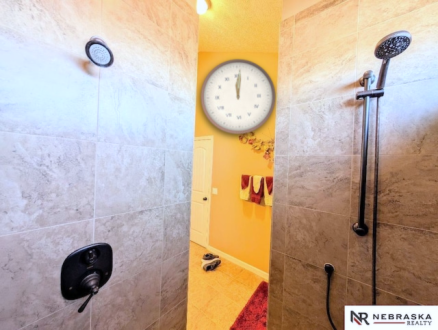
12:01
